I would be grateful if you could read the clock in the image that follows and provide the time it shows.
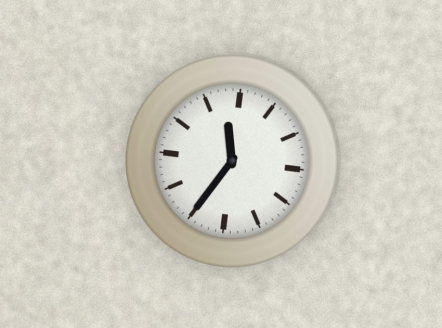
11:35
